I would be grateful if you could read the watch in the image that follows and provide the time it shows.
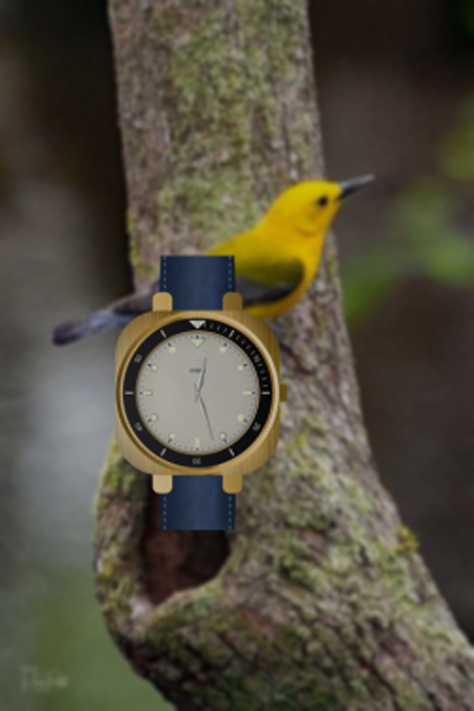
12:27
